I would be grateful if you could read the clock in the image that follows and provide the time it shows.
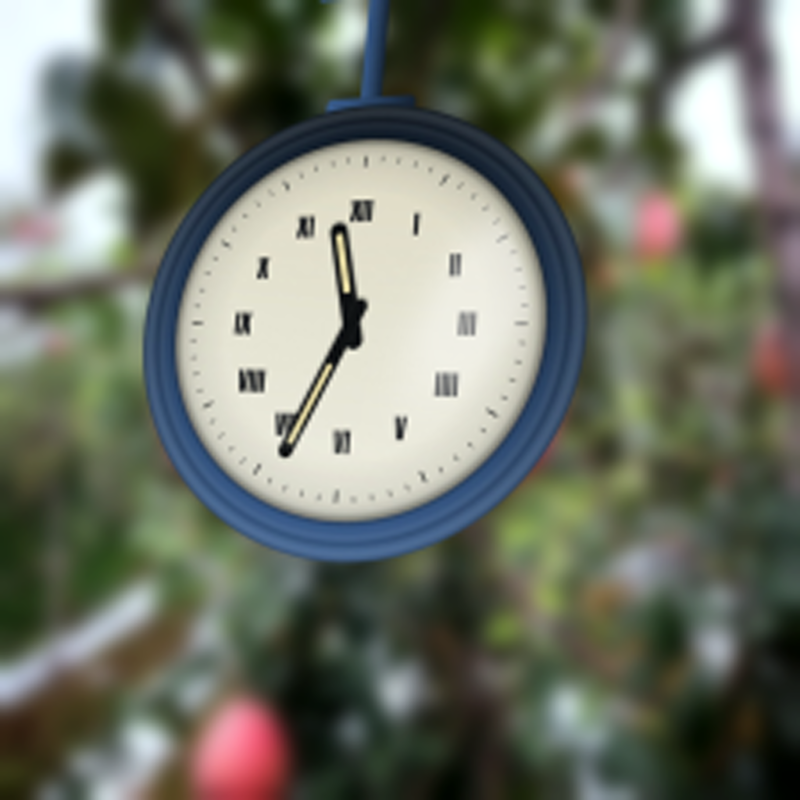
11:34
